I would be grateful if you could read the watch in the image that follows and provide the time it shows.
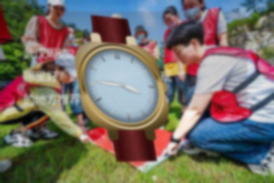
3:46
